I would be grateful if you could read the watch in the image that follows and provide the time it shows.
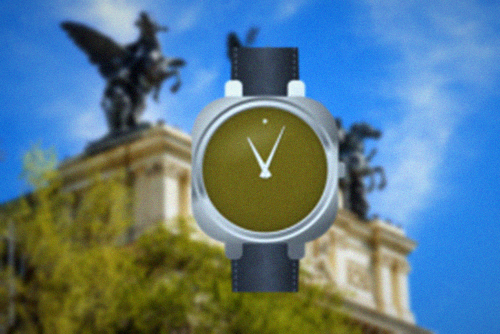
11:04
